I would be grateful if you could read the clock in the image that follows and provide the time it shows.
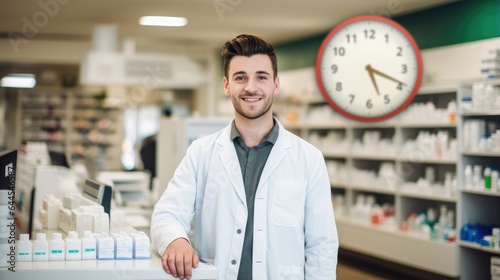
5:19
